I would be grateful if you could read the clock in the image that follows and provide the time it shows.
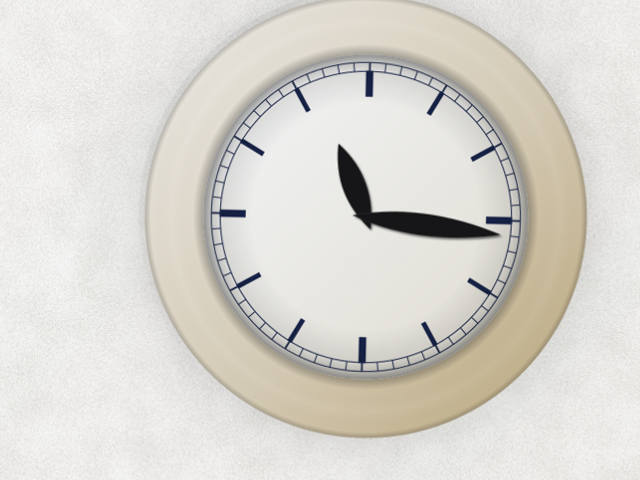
11:16
